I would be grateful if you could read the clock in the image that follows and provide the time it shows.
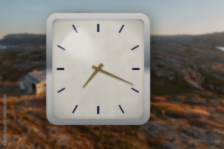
7:19
